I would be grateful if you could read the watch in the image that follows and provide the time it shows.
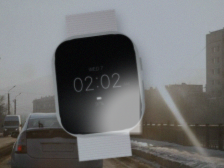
2:02
